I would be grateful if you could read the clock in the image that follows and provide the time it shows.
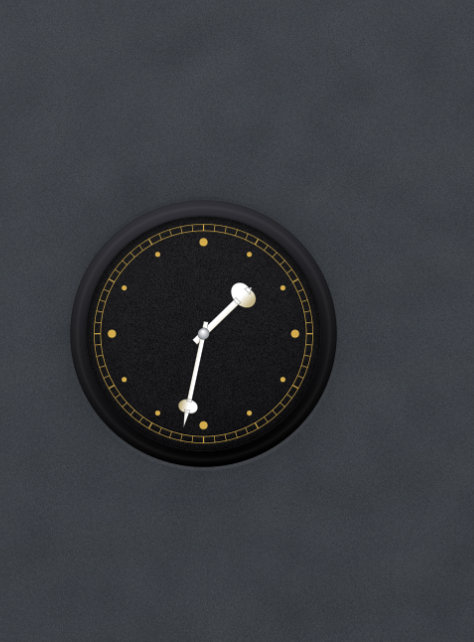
1:32
